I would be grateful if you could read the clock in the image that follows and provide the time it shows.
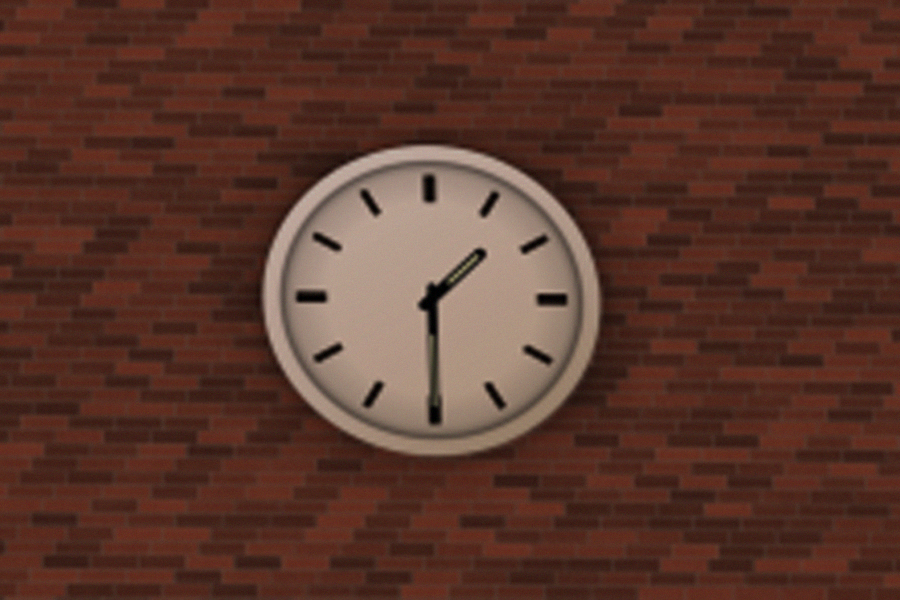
1:30
